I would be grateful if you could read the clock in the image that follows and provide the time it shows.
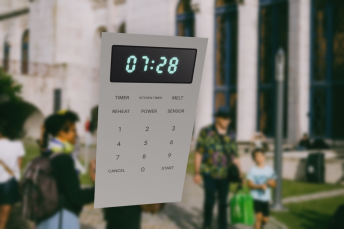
7:28
